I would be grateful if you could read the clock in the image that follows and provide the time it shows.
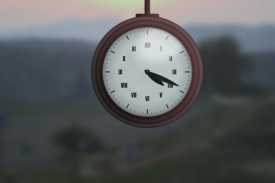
4:19
